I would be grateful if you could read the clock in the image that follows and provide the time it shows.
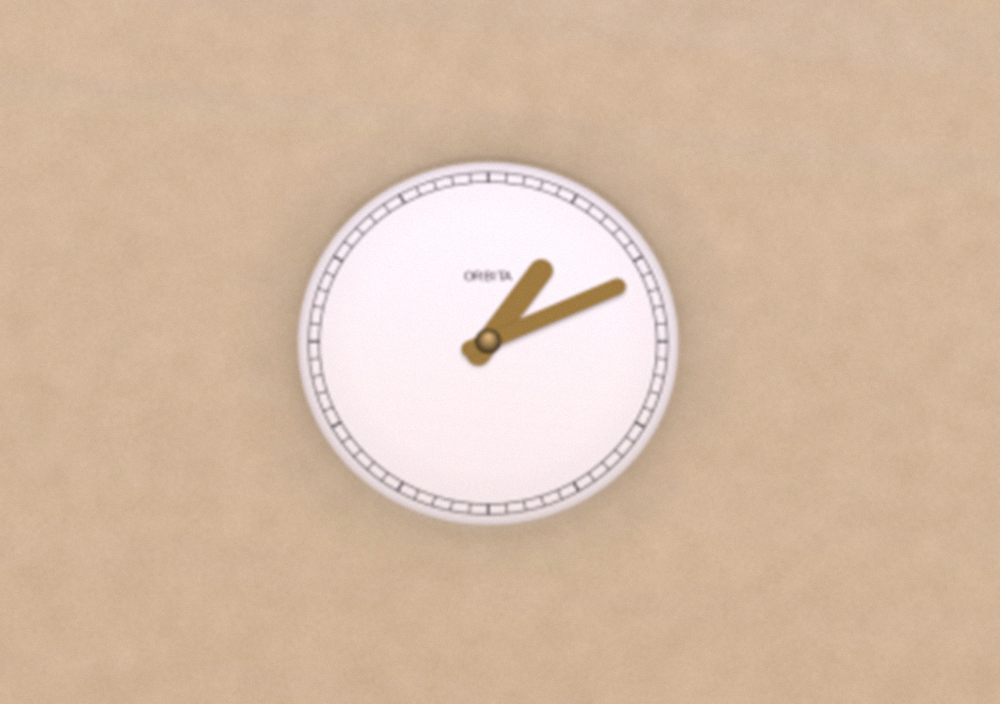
1:11
